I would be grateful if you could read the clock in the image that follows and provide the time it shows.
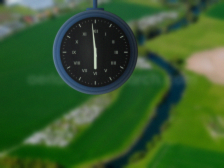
5:59
